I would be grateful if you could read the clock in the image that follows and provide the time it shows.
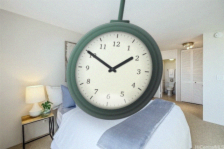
1:50
